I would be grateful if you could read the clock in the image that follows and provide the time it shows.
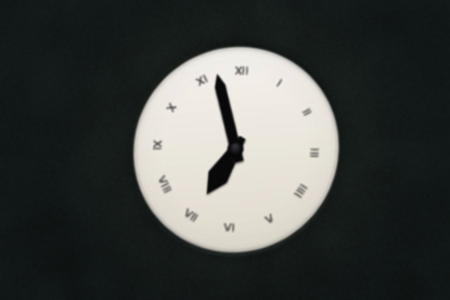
6:57
